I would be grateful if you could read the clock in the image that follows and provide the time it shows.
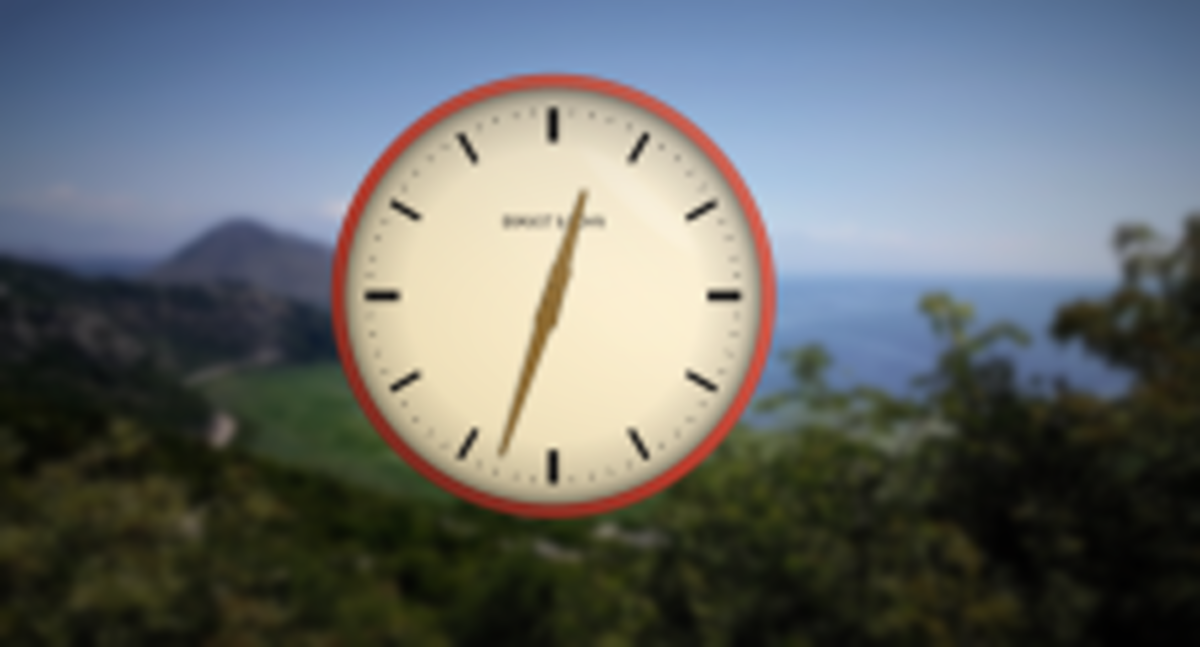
12:33
